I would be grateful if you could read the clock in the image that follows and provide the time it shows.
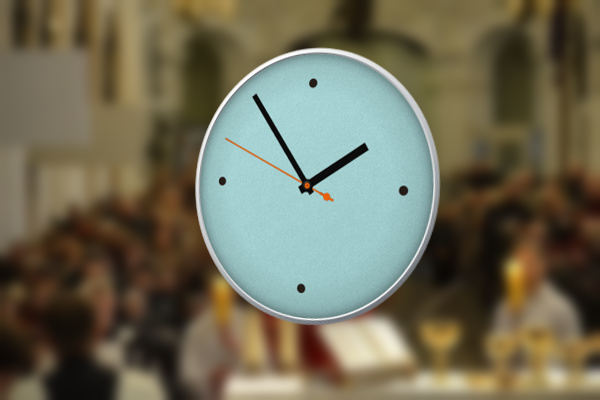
1:53:49
